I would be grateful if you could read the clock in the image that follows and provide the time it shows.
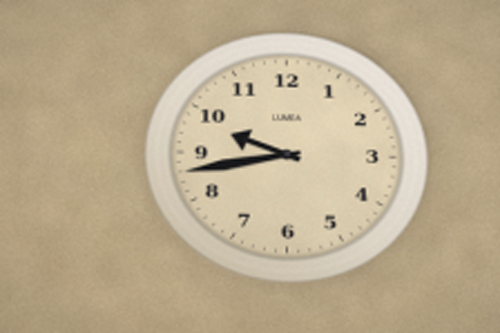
9:43
